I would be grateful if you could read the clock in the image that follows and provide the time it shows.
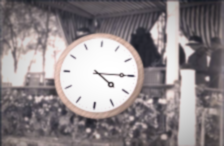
4:15
